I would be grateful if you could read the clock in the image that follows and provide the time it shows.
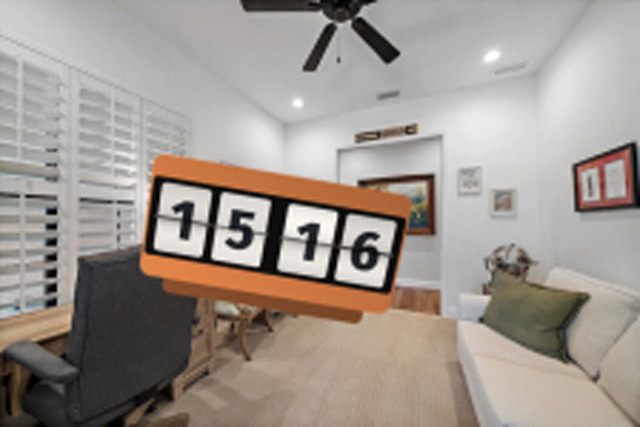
15:16
